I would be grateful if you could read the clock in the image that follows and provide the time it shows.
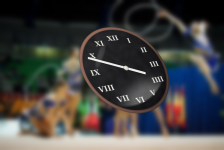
3:49
